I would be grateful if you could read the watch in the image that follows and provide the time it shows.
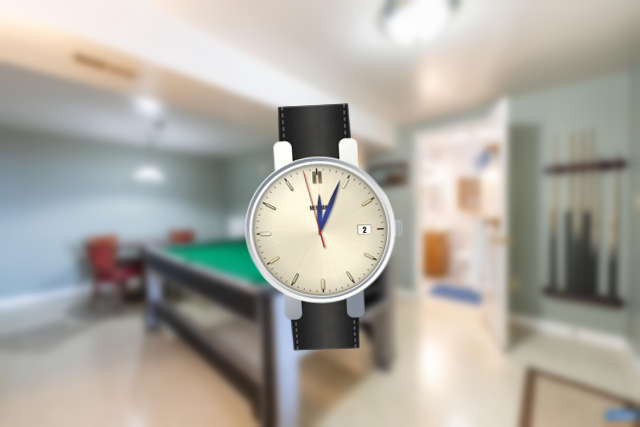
12:03:58
